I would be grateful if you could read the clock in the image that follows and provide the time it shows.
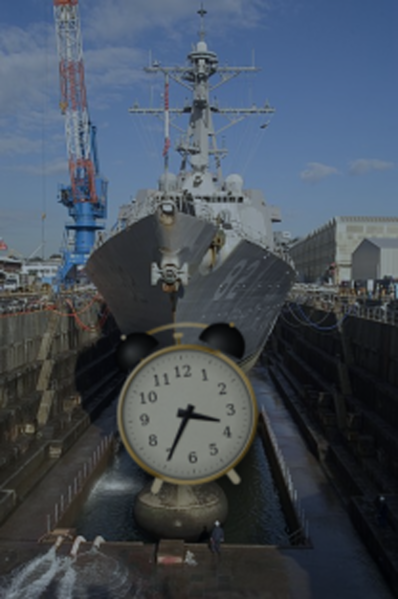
3:35
